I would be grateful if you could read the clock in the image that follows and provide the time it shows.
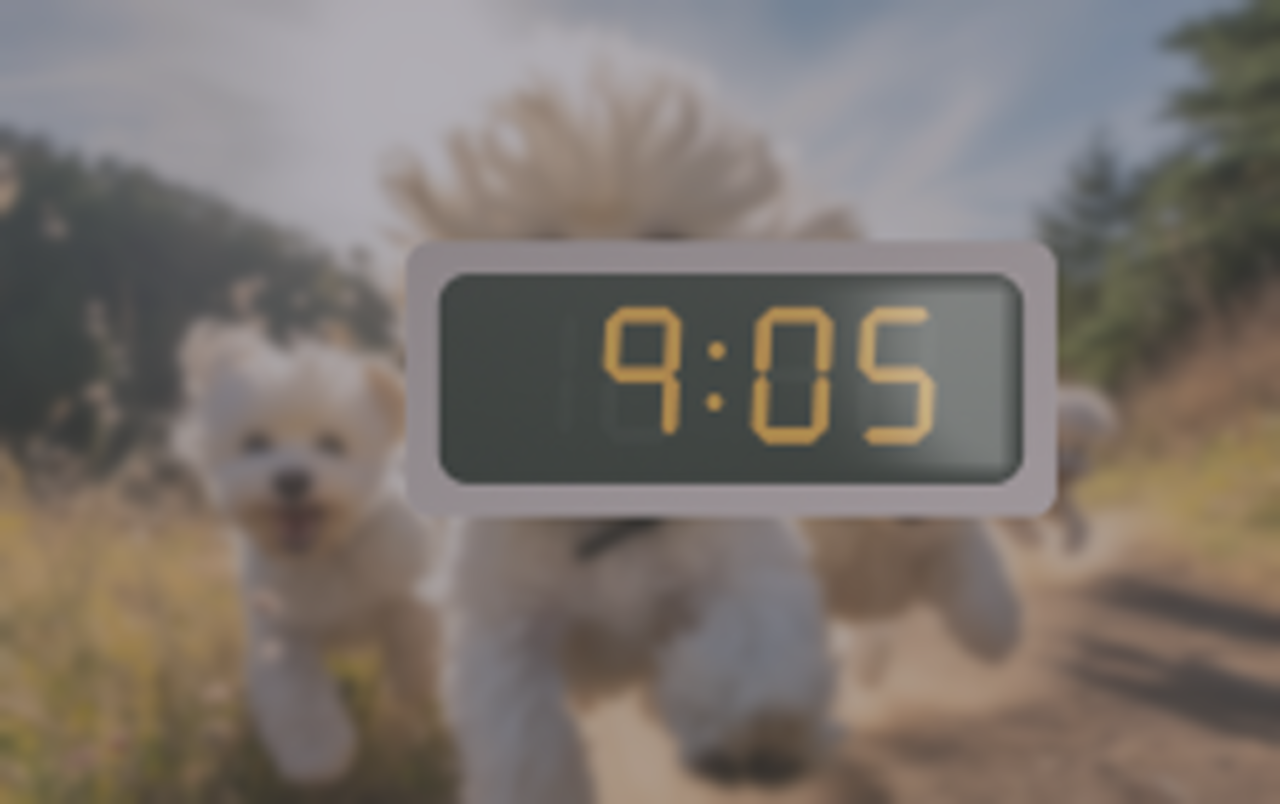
9:05
